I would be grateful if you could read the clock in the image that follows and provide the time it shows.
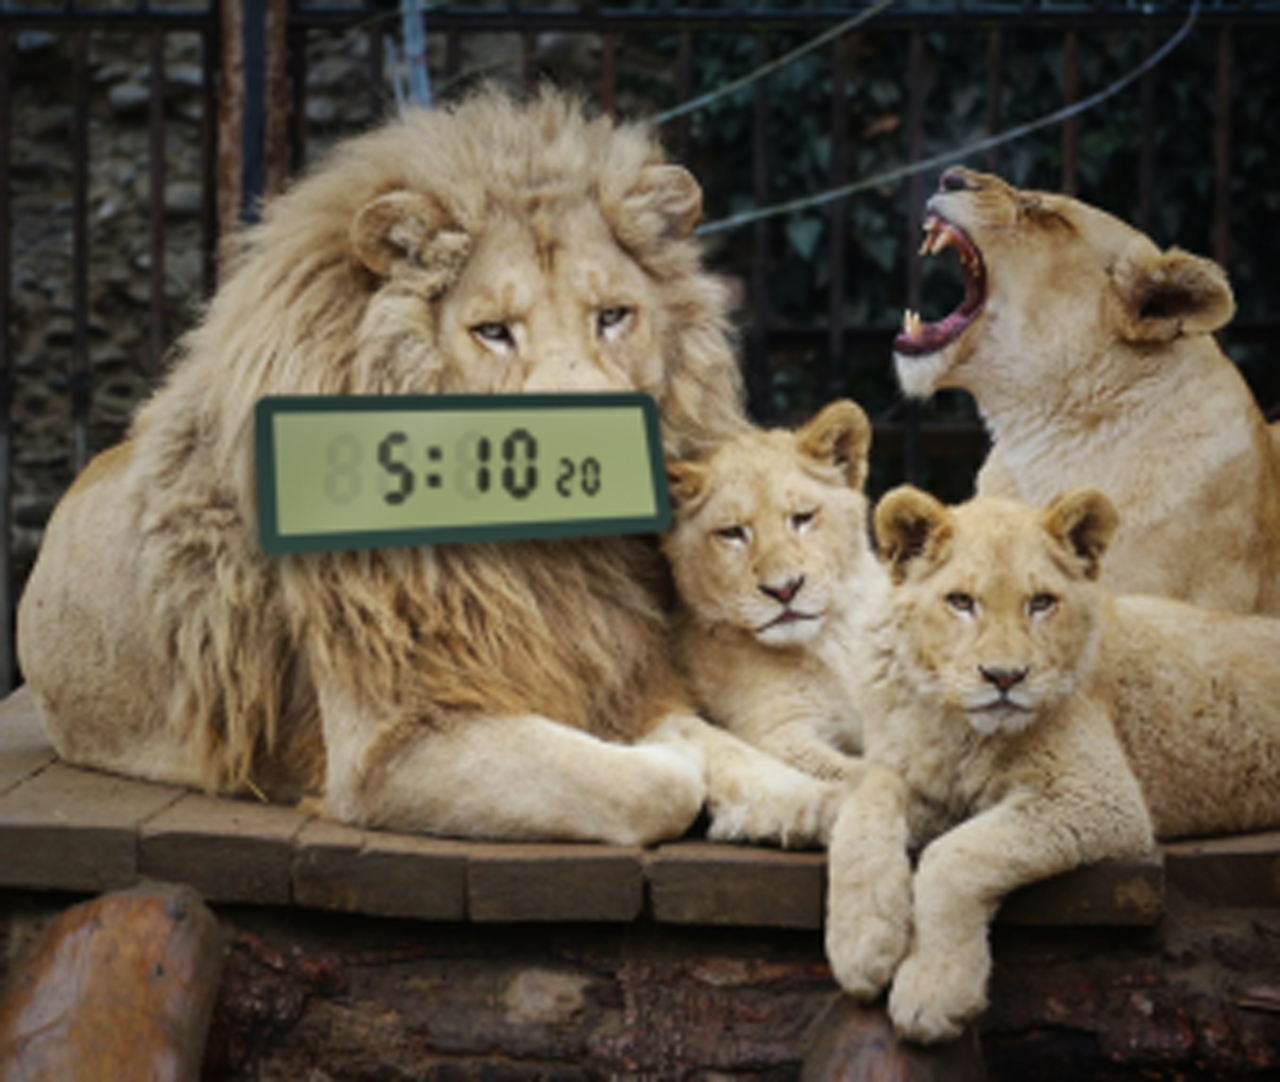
5:10:20
